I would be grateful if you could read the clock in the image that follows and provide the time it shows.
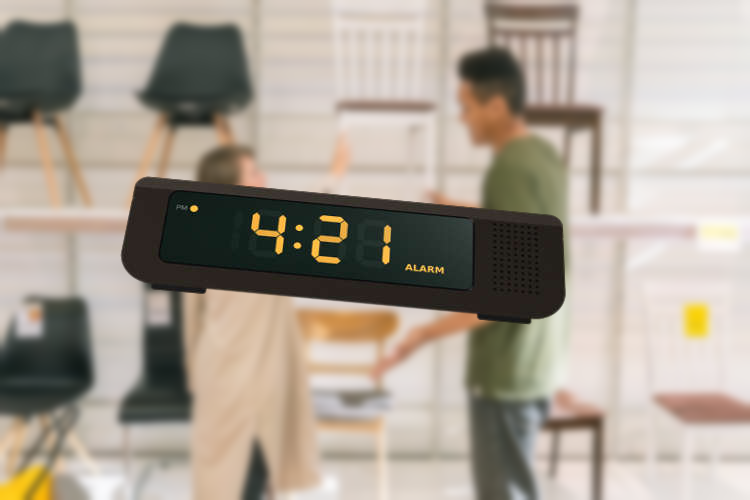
4:21
